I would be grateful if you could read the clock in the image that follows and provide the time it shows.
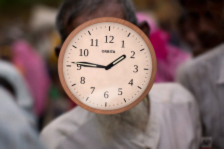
1:46
